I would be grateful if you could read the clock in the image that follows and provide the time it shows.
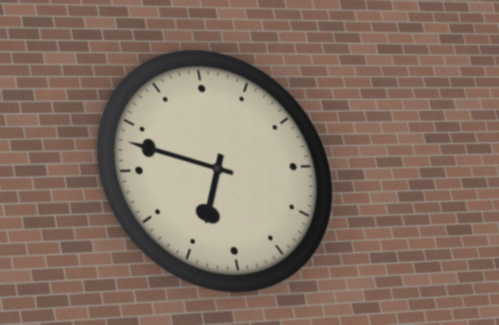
6:48
